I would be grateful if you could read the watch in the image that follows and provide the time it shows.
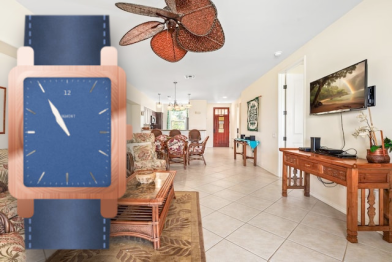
10:55
